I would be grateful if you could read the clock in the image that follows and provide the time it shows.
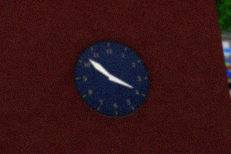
3:52
